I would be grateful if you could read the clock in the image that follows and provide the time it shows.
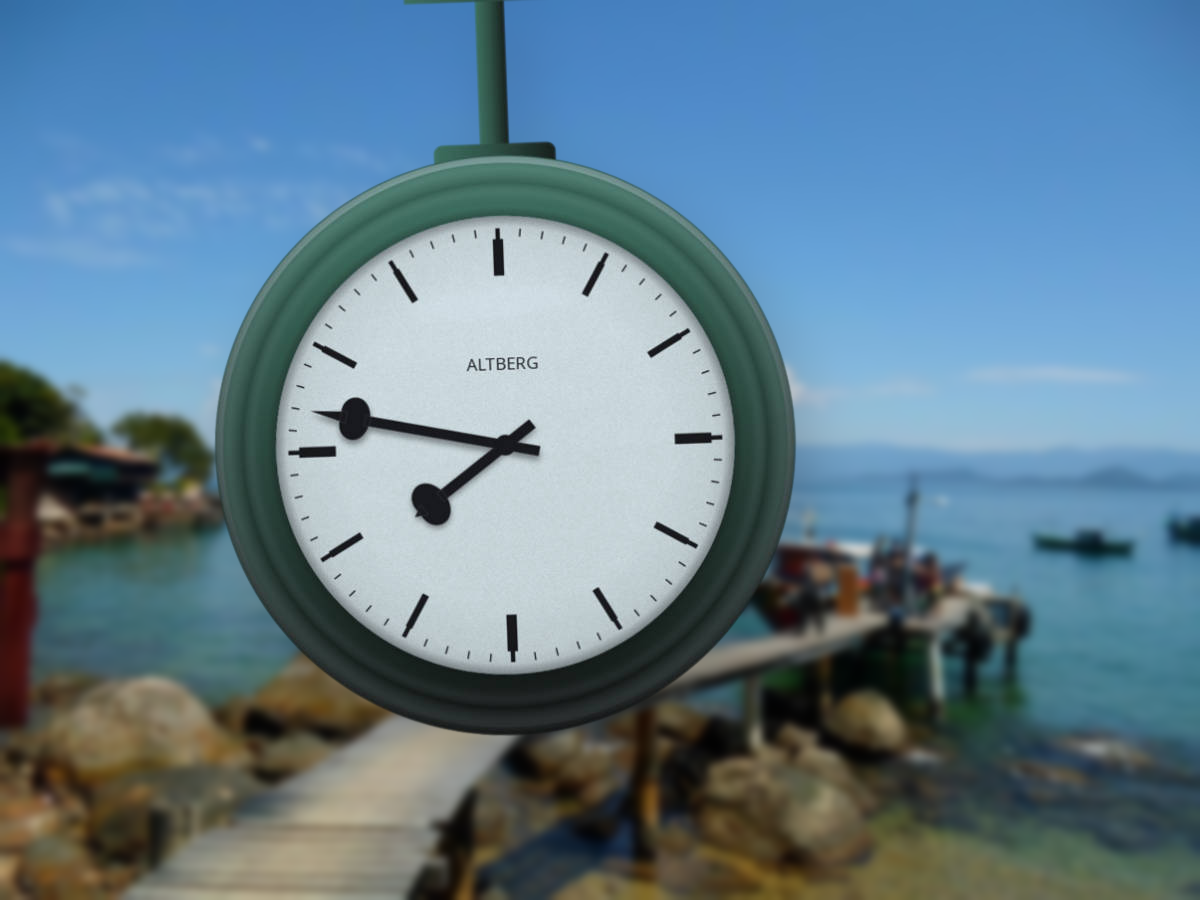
7:47
